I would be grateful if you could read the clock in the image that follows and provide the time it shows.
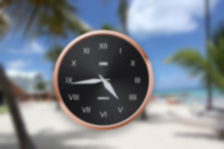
4:44
